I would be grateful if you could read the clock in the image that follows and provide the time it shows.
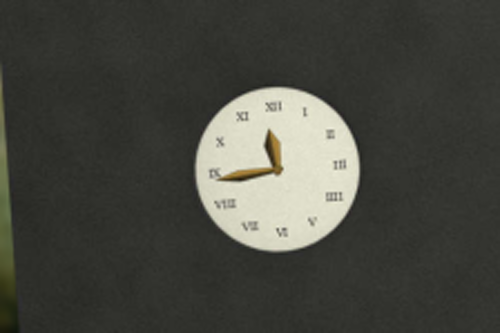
11:44
